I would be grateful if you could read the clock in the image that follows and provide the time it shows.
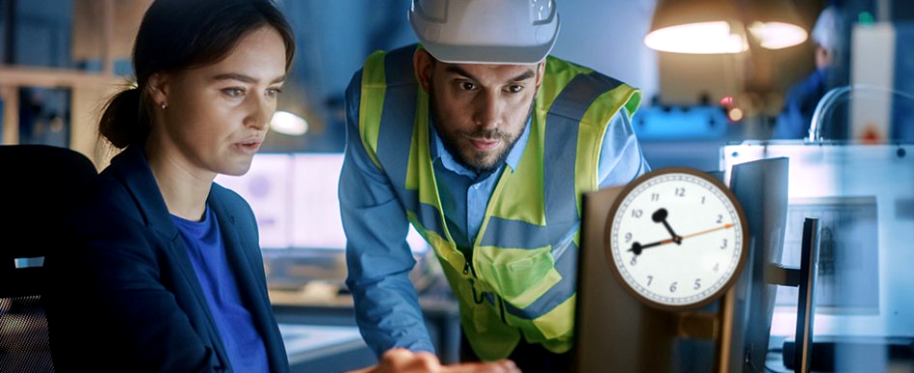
10:42:12
